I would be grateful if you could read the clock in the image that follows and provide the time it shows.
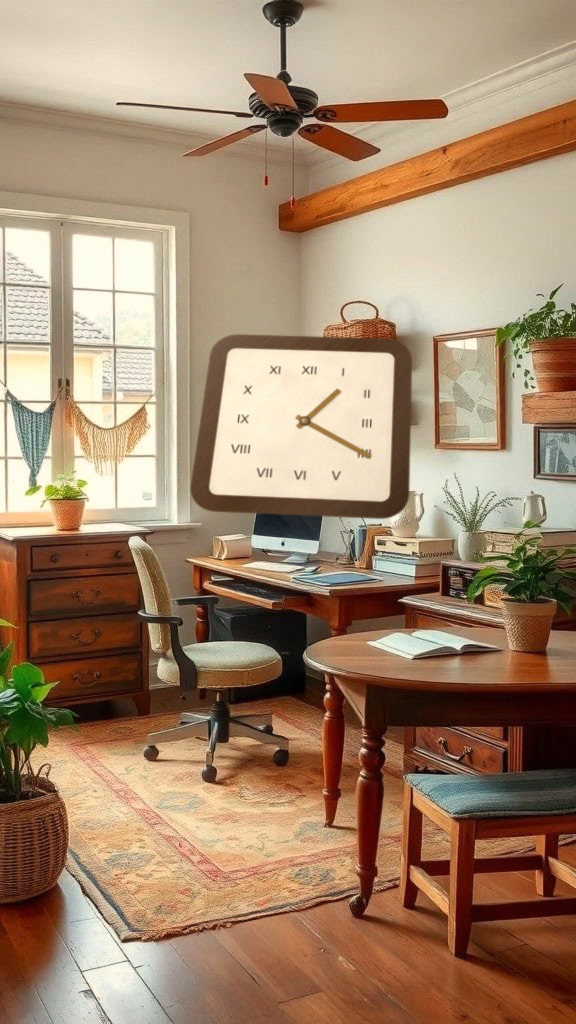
1:20
